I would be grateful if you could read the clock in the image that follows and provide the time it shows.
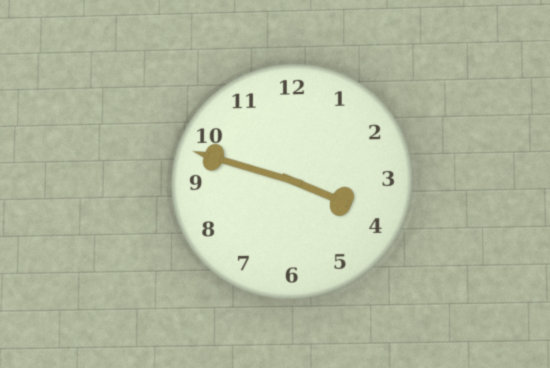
3:48
